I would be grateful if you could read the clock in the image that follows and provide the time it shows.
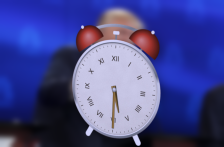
5:30
